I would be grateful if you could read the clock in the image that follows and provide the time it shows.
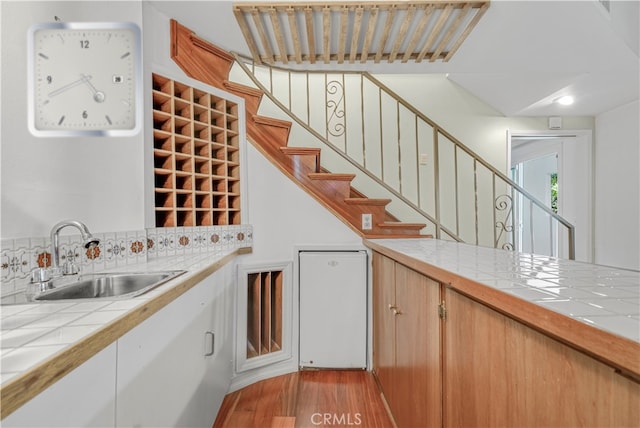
4:41
